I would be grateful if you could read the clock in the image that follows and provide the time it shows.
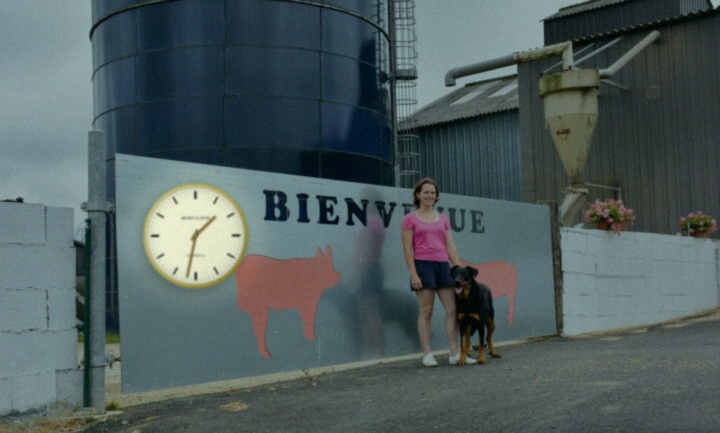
1:32
